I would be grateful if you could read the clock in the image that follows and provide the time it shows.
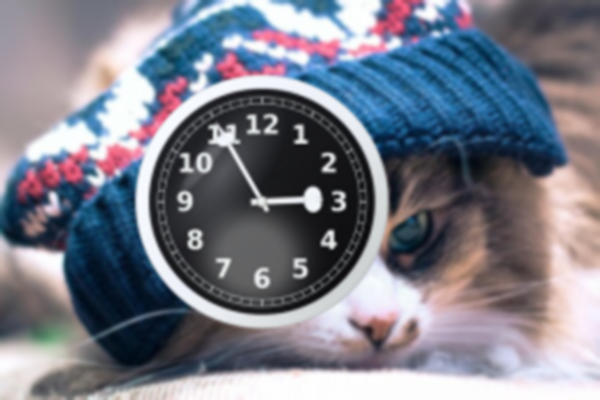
2:55
